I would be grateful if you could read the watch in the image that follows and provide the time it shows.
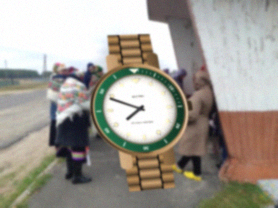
7:49
